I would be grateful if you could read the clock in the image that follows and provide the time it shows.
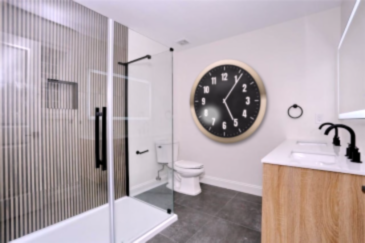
5:06
